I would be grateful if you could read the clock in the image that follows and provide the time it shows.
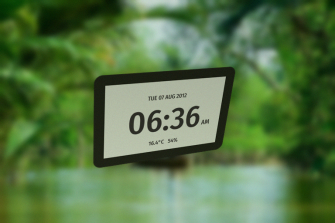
6:36
